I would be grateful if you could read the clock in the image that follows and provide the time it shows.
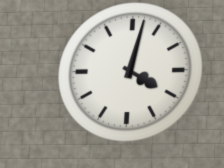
4:02
